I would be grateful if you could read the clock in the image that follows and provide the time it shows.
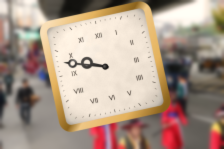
9:48
